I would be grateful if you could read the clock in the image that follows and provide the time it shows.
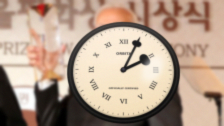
2:04
